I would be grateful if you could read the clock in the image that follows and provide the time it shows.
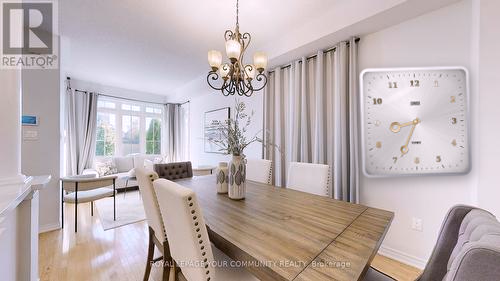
8:34
